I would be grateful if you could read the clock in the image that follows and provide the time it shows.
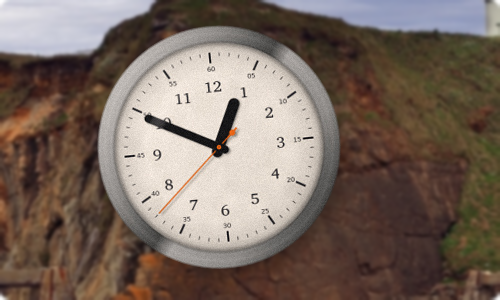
12:49:38
